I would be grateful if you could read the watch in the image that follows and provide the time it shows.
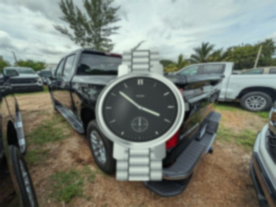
3:52
